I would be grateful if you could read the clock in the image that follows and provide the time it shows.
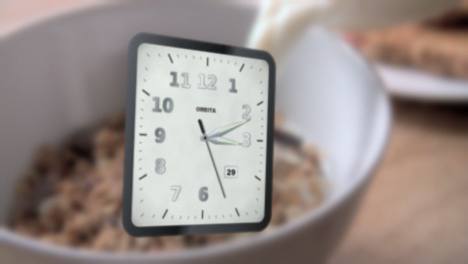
3:11:26
